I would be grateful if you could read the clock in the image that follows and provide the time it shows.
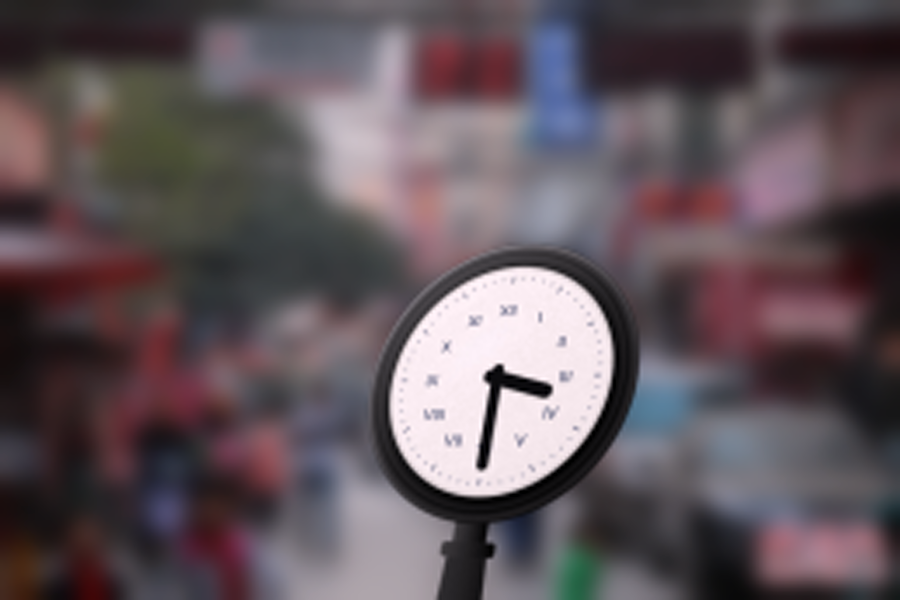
3:30
